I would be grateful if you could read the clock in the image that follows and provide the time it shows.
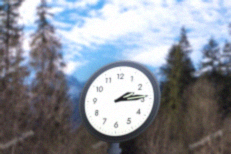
2:14
